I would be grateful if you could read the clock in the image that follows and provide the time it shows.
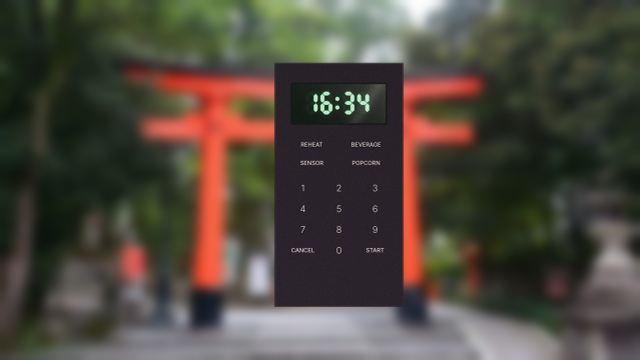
16:34
